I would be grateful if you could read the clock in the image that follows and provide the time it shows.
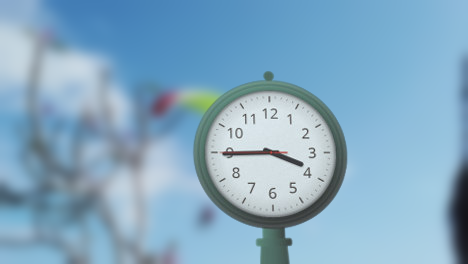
3:44:45
